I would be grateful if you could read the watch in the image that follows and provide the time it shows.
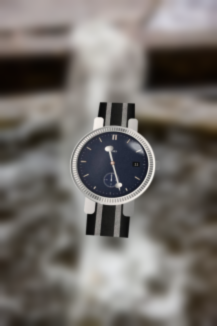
11:27
